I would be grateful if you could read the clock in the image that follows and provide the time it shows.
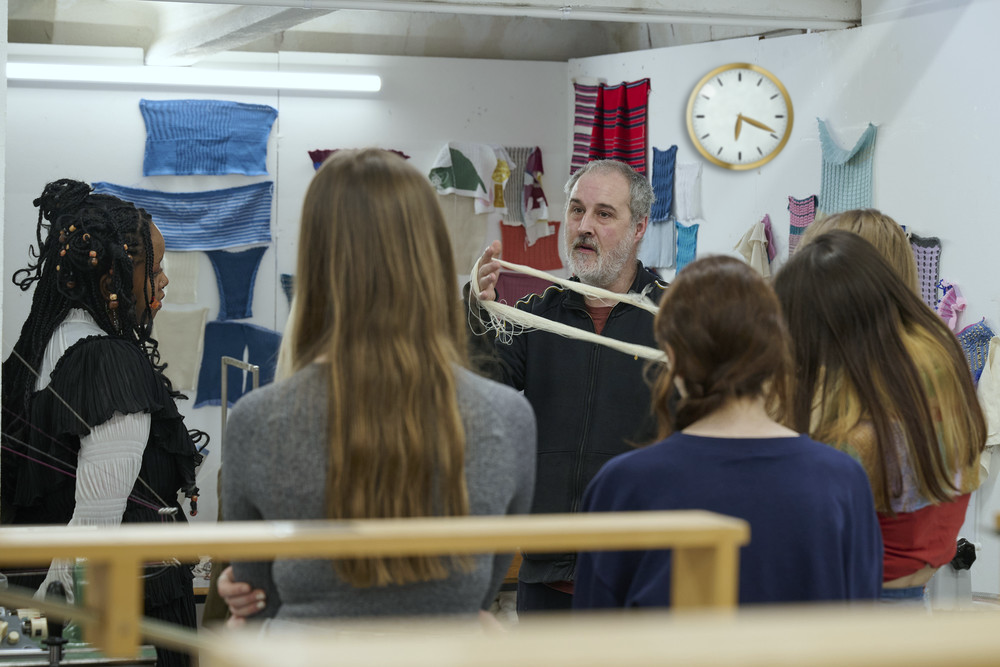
6:19
